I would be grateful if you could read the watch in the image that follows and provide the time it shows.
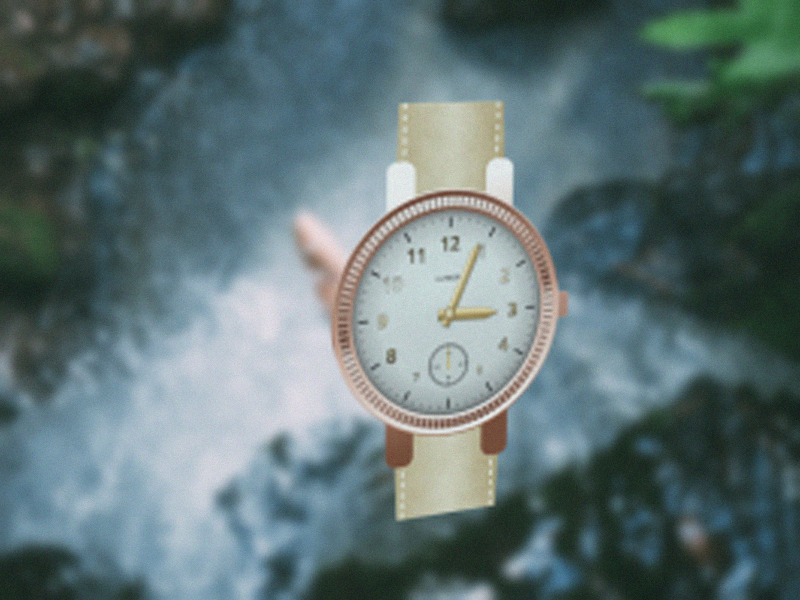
3:04
